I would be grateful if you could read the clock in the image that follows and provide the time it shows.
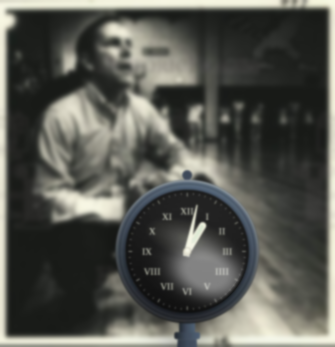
1:02
